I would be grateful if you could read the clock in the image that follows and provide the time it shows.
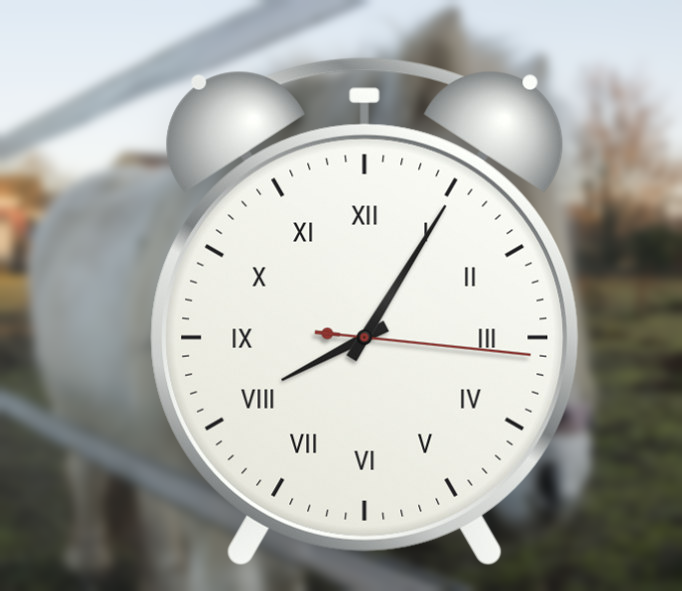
8:05:16
